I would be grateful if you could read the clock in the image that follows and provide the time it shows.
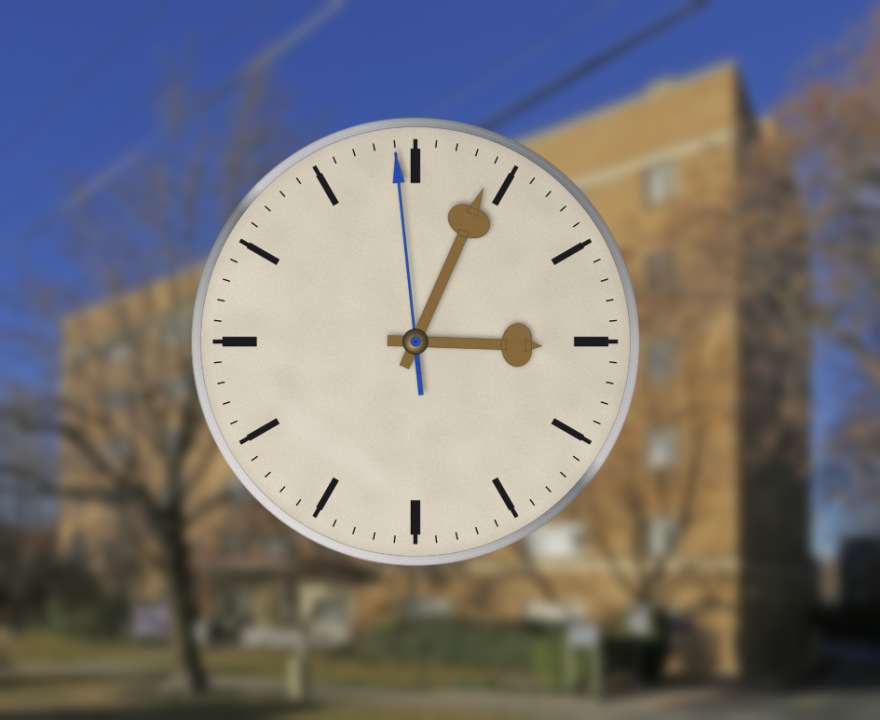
3:03:59
